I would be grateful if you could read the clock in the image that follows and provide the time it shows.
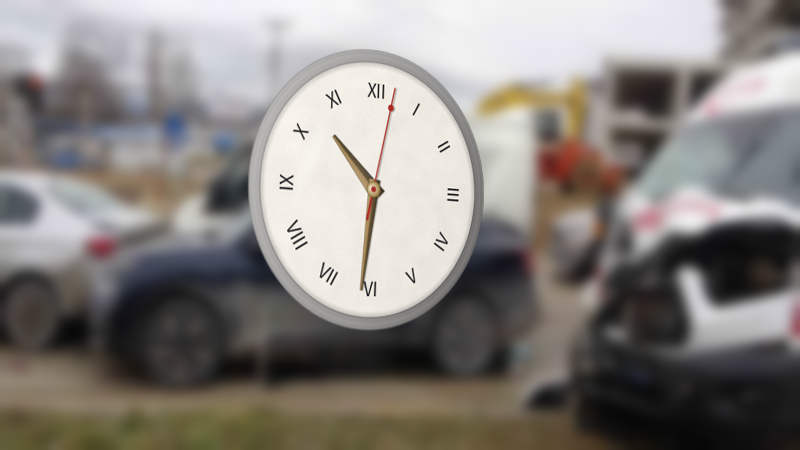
10:31:02
